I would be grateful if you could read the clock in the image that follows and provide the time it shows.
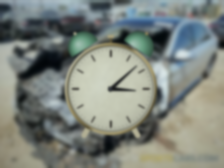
3:08
